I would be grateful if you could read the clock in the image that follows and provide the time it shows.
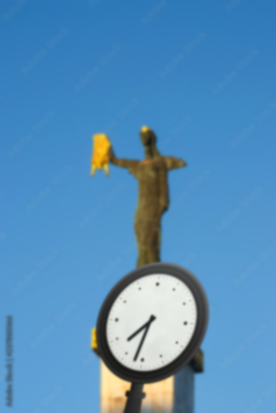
7:32
